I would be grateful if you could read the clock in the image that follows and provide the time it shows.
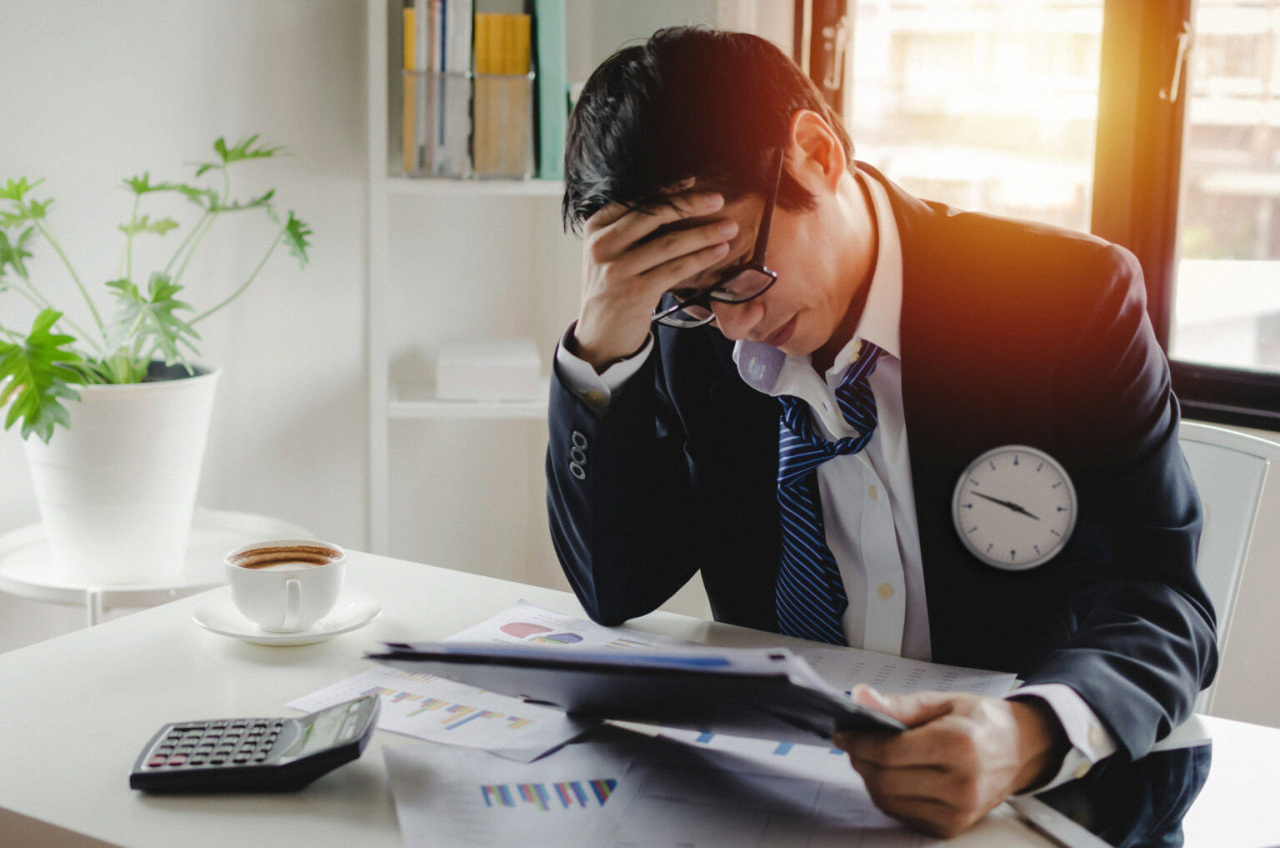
3:48
